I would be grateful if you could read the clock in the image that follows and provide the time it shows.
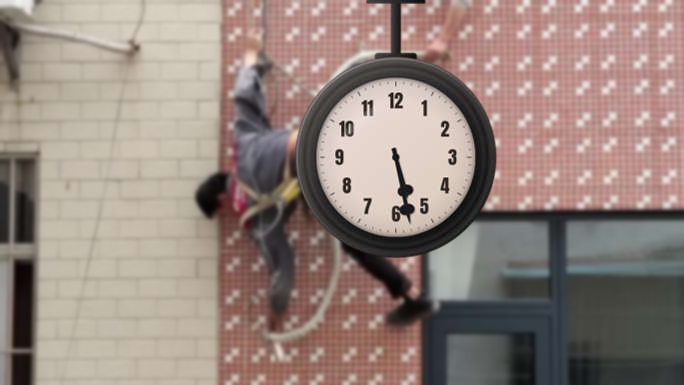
5:28
